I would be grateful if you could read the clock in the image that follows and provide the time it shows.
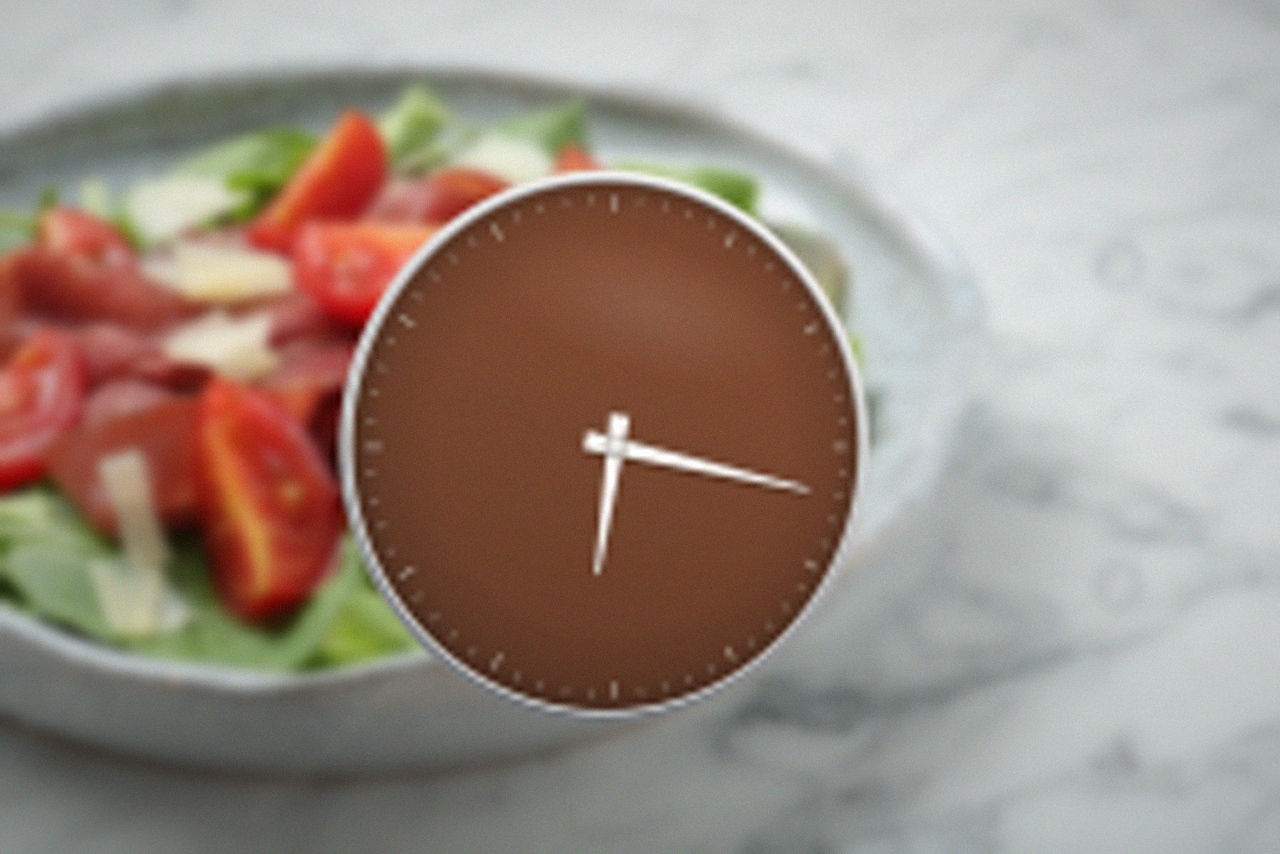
6:17
